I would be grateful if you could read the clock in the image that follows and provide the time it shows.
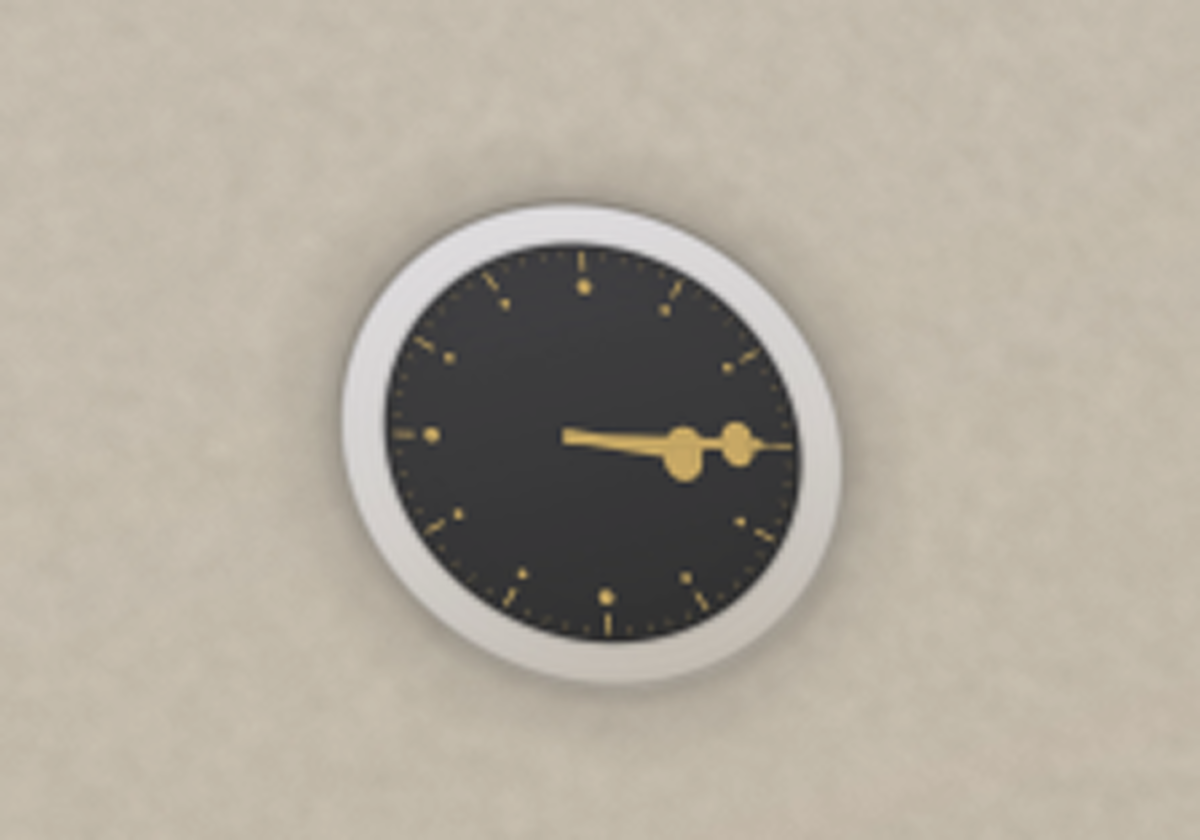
3:15
